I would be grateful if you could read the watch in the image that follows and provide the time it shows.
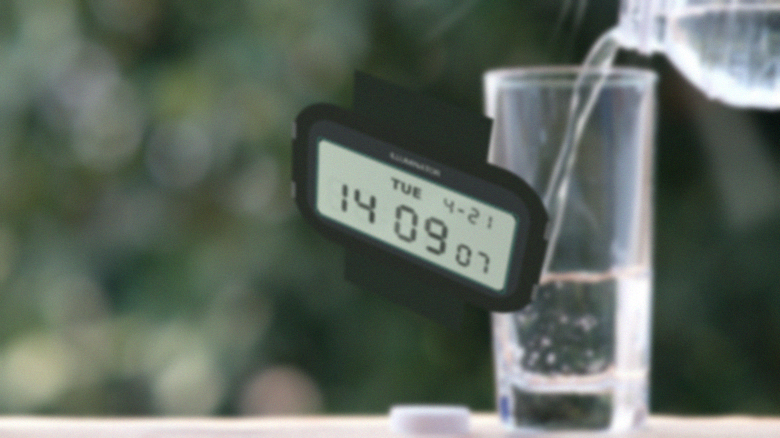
14:09:07
